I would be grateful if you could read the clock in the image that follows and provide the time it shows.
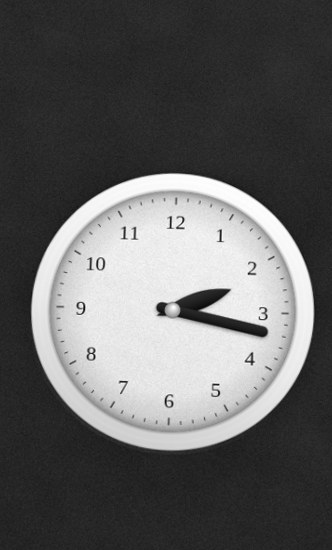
2:17
